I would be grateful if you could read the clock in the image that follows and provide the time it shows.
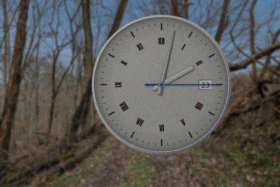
2:02:15
